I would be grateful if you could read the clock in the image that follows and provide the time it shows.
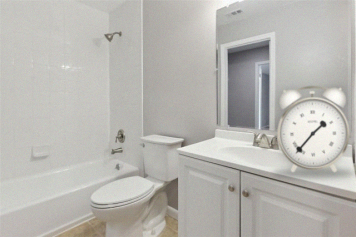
1:37
